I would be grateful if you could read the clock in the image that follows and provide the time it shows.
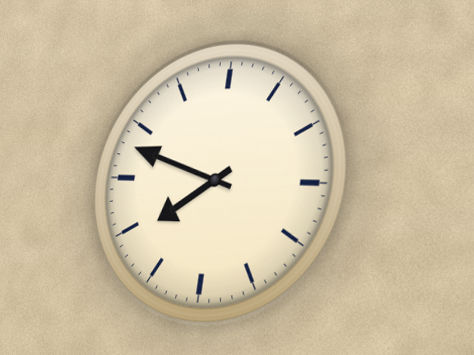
7:48
